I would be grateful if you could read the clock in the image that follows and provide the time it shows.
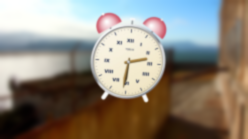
2:31
